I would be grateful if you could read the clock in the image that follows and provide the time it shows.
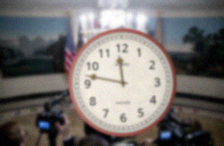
11:47
